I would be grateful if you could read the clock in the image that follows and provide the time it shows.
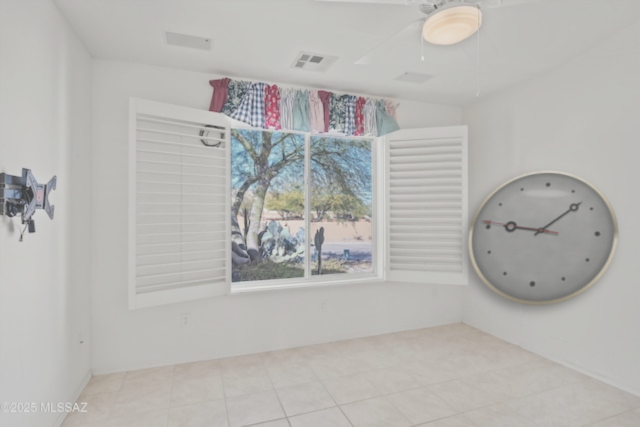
9:07:46
